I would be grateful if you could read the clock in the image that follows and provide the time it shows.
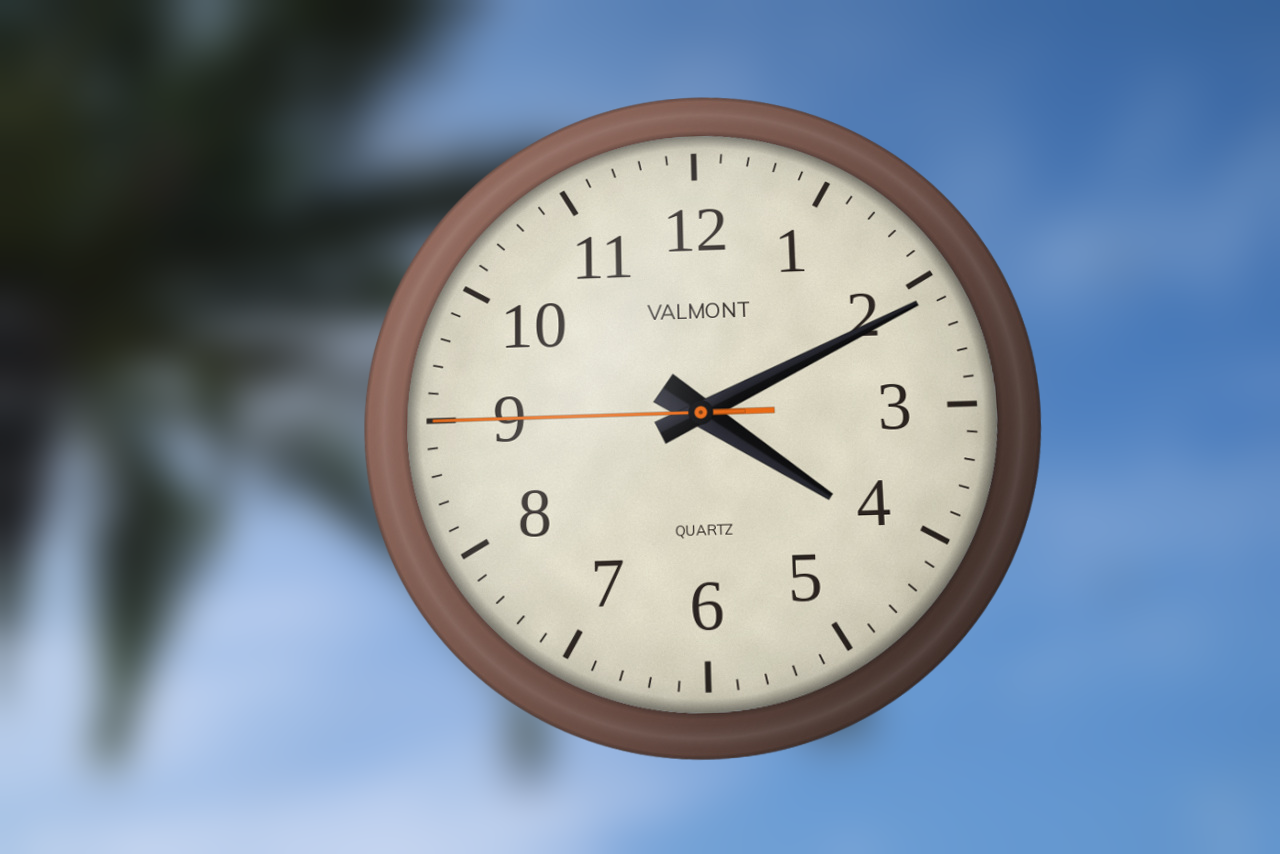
4:10:45
